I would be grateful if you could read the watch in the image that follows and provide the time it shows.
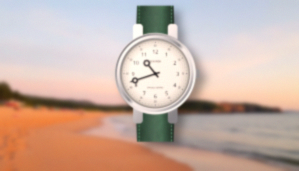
10:42
